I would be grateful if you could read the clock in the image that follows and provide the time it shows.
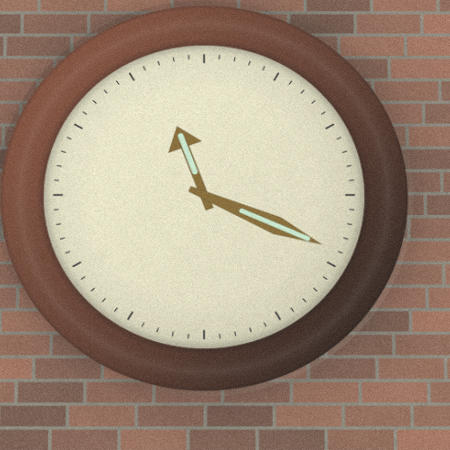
11:19
